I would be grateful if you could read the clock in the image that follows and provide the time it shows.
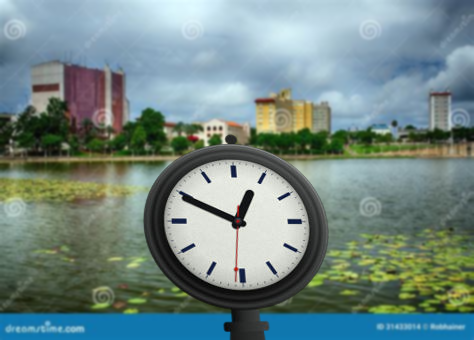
12:49:31
